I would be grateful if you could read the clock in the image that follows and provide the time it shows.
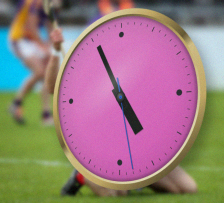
4:55:28
